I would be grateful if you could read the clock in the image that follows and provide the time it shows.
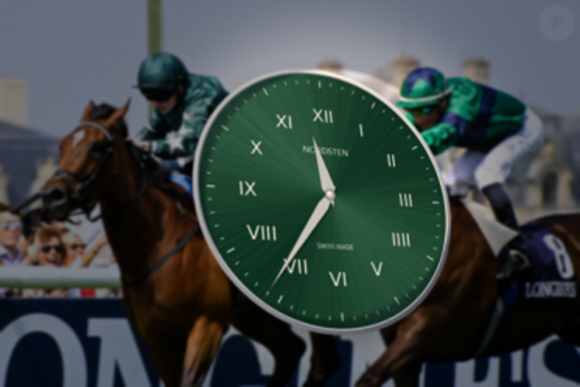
11:36
